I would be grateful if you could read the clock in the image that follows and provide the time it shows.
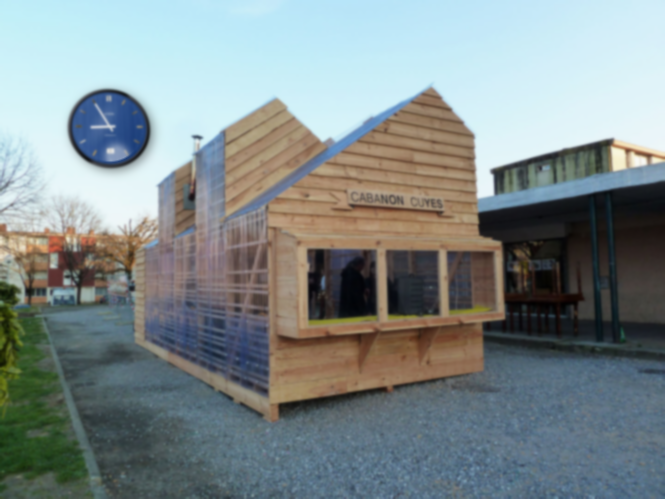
8:55
